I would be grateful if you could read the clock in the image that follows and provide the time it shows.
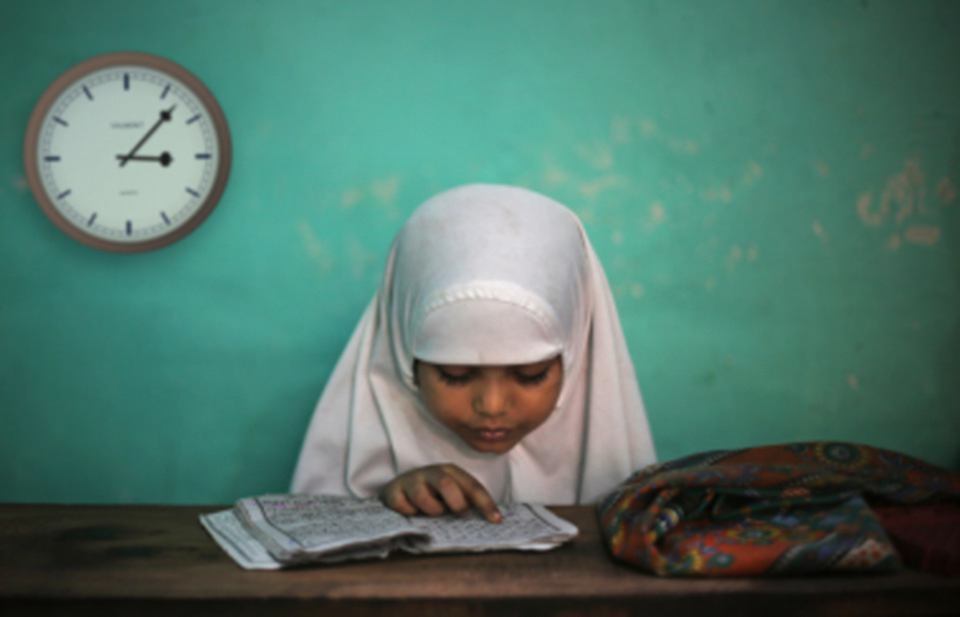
3:07
